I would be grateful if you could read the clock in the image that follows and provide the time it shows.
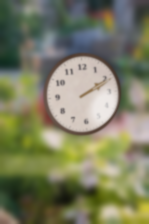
2:11
